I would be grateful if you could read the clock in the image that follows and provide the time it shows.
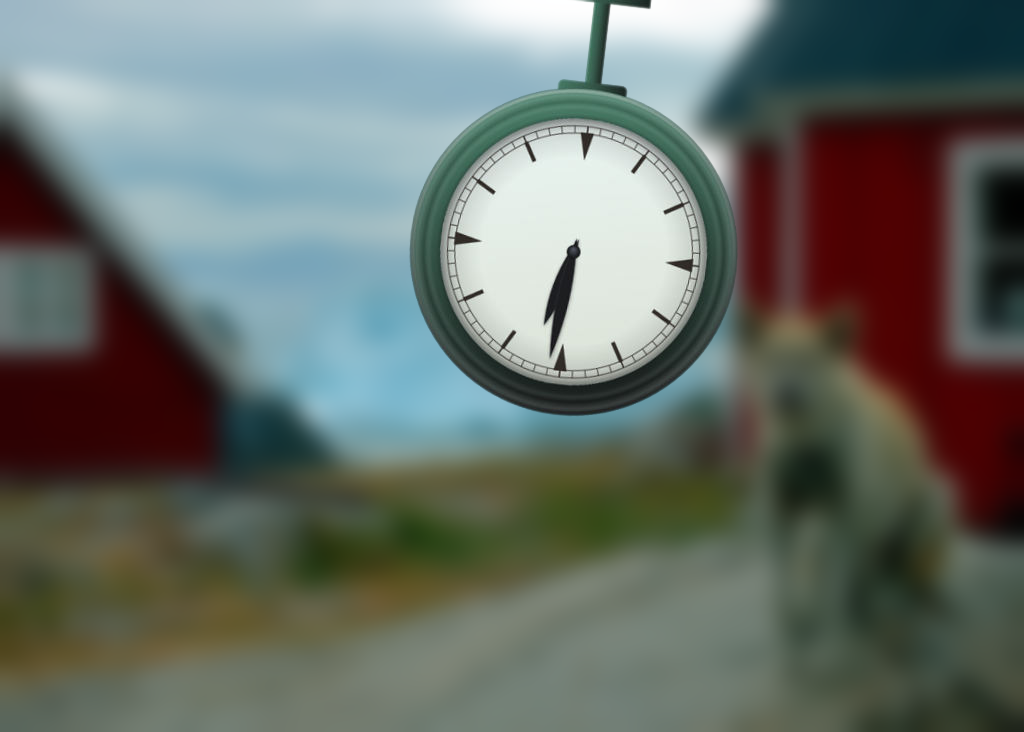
6:31
